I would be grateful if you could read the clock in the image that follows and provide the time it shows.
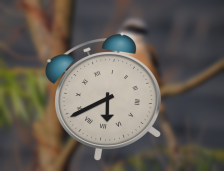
6:44
